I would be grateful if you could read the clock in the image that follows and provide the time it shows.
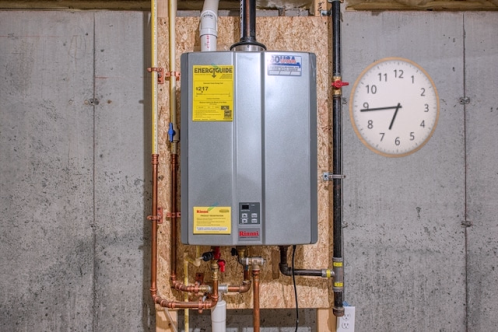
6:44
